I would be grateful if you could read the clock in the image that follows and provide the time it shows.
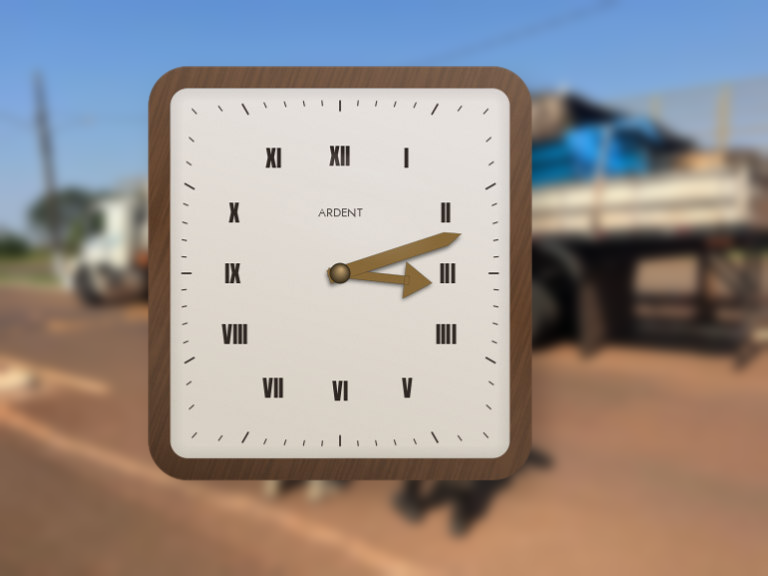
3:12
